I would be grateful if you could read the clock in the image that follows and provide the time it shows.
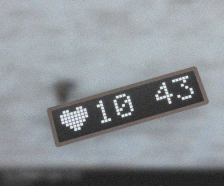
10:43
